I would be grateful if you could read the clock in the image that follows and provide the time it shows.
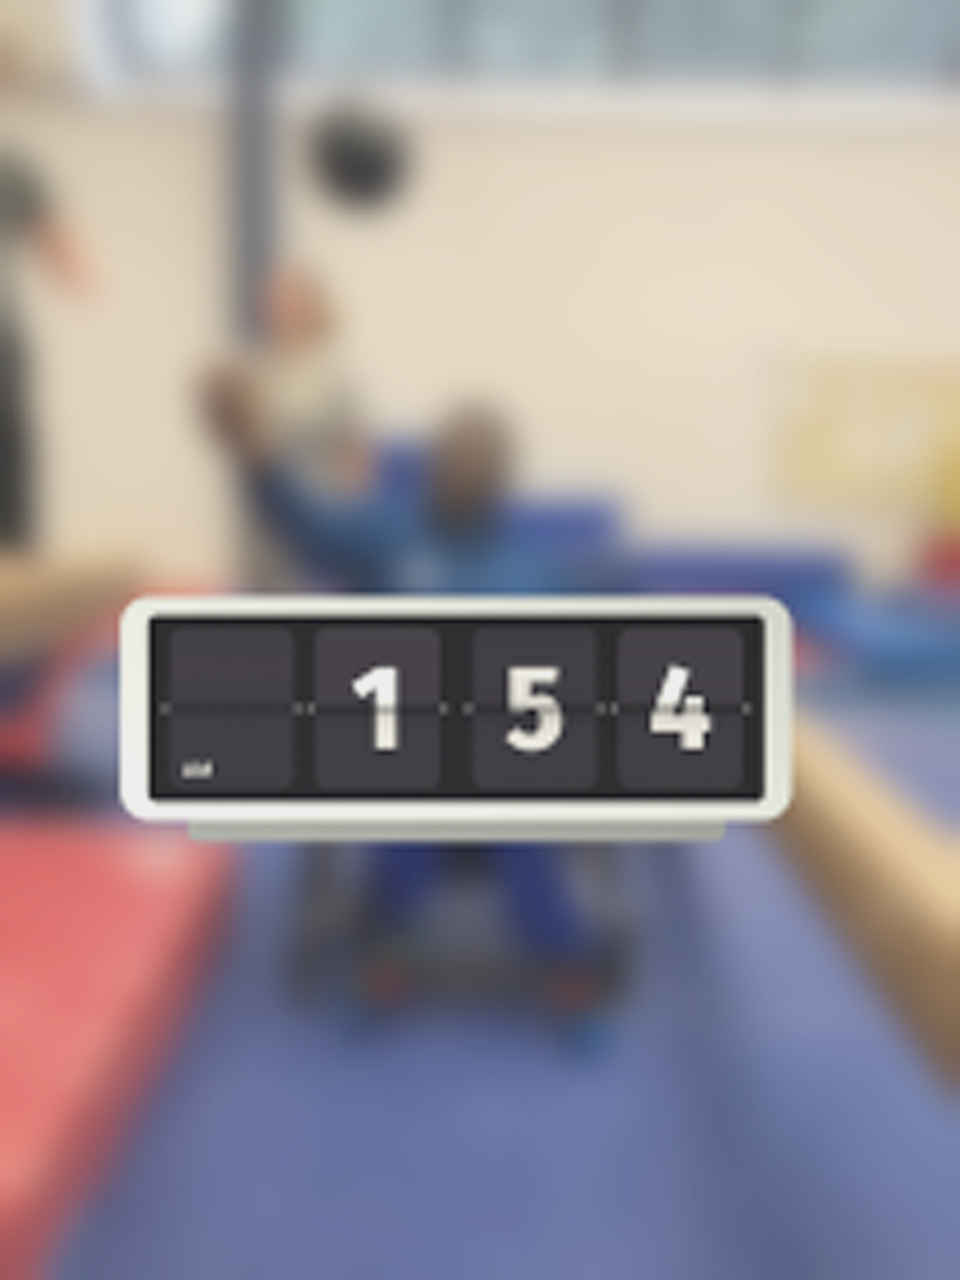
1:54
